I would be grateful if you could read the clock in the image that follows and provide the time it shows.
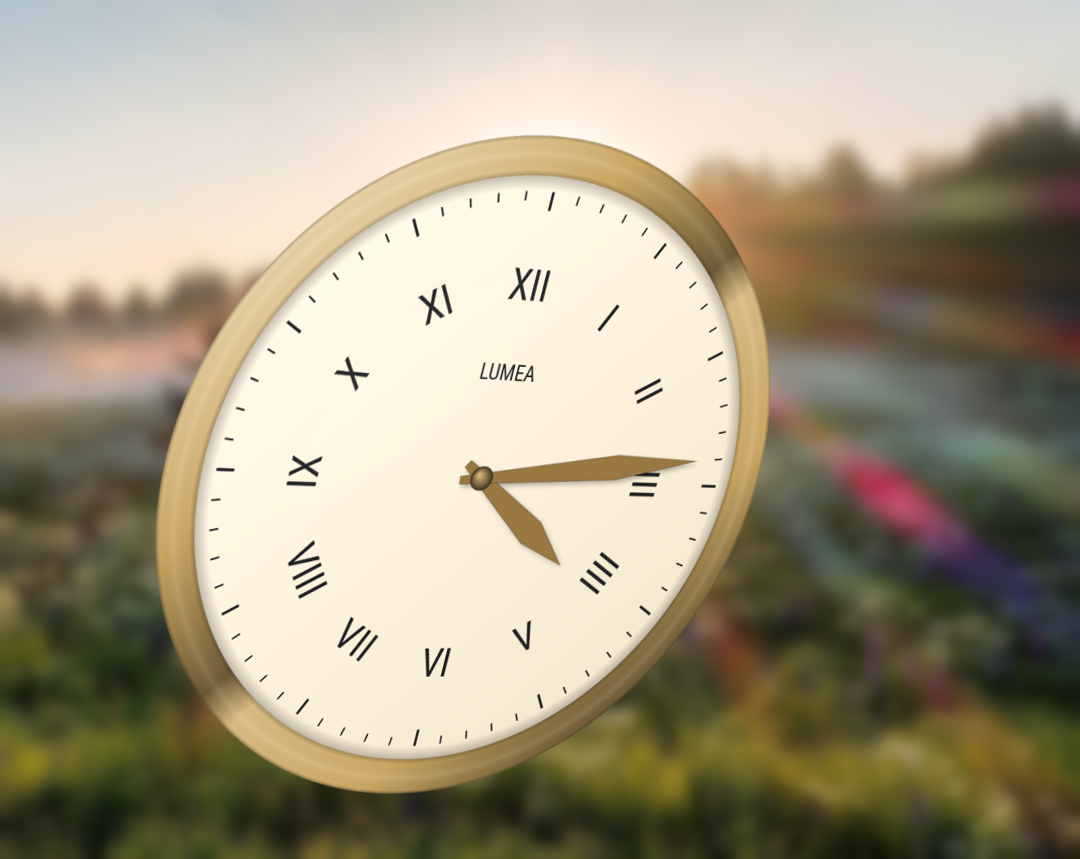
4:14
